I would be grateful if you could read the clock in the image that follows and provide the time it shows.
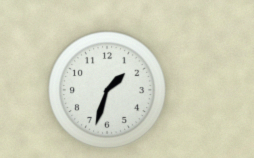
1:33
